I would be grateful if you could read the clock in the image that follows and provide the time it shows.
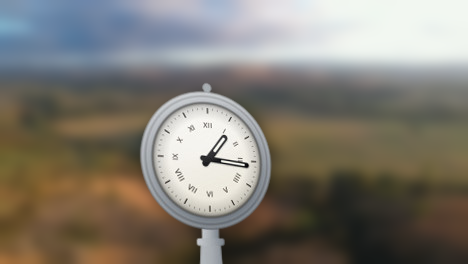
1:16
